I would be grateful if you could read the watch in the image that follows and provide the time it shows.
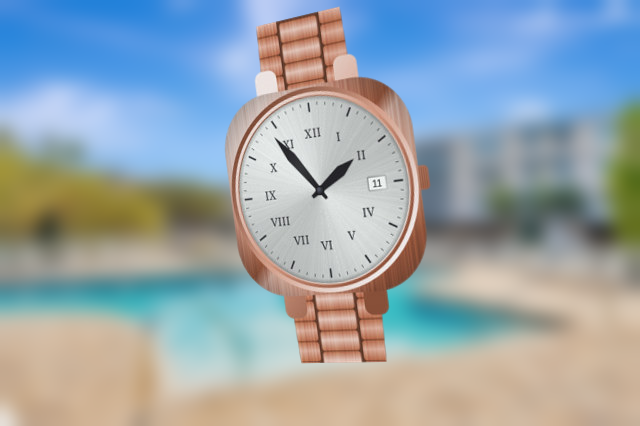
1:54
